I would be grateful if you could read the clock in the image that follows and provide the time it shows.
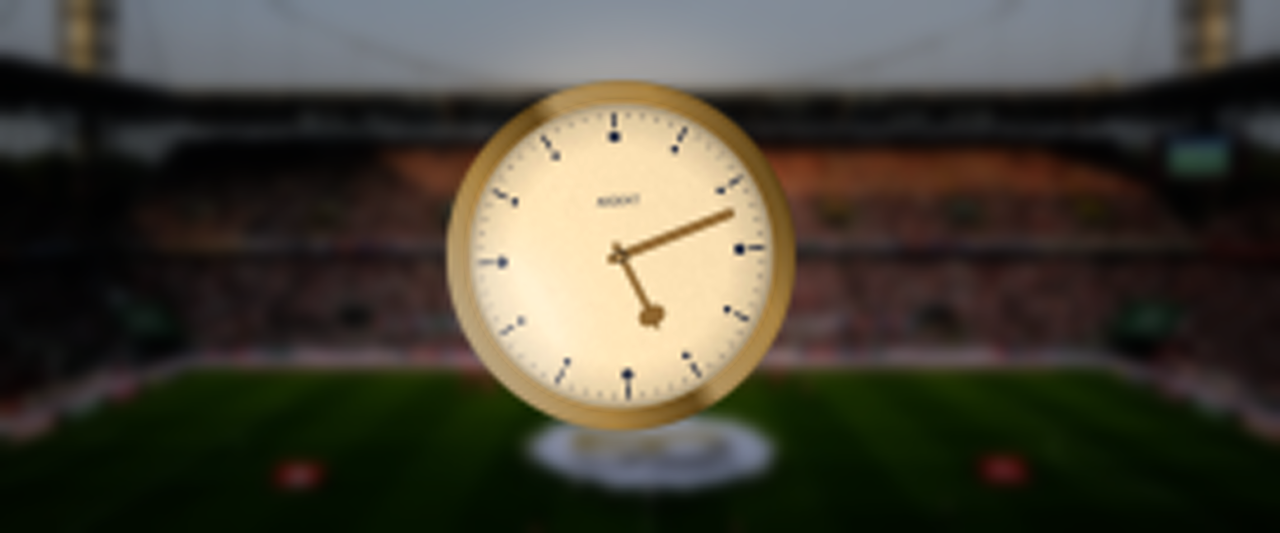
5:12
